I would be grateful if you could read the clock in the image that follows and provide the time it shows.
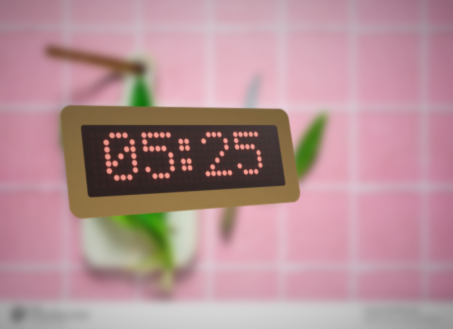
5:25
